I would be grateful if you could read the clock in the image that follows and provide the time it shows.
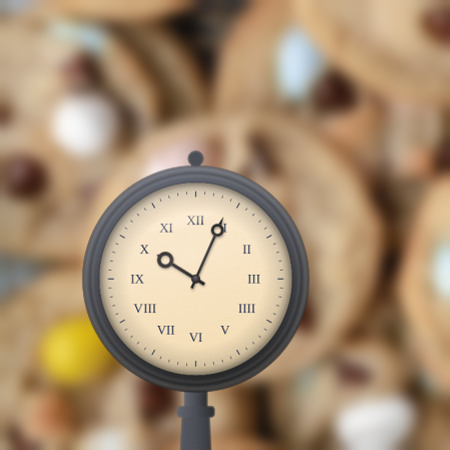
10:04
